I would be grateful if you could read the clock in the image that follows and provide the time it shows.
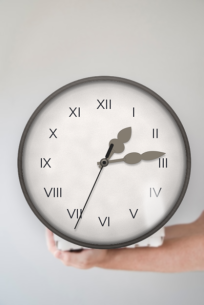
1:13:34
